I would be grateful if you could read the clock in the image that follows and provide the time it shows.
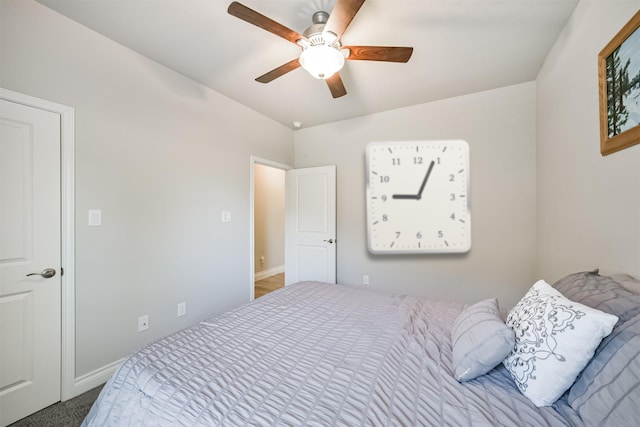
9:04
